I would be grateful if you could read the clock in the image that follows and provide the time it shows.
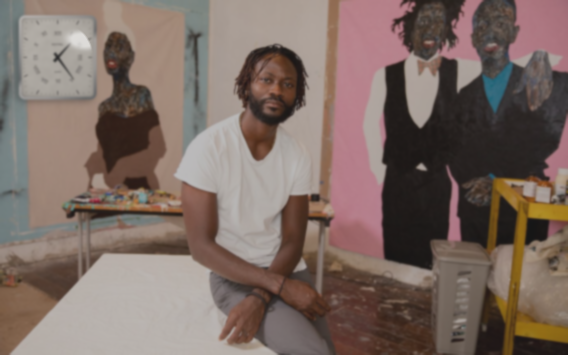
1:24
